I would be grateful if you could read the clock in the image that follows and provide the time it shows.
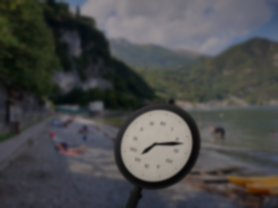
7:12
